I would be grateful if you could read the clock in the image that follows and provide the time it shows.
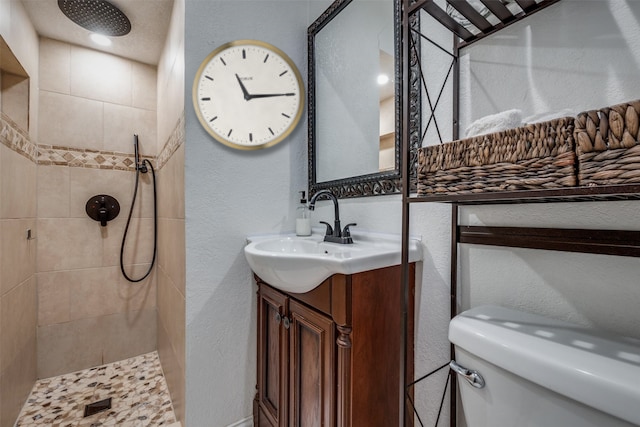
11:15
